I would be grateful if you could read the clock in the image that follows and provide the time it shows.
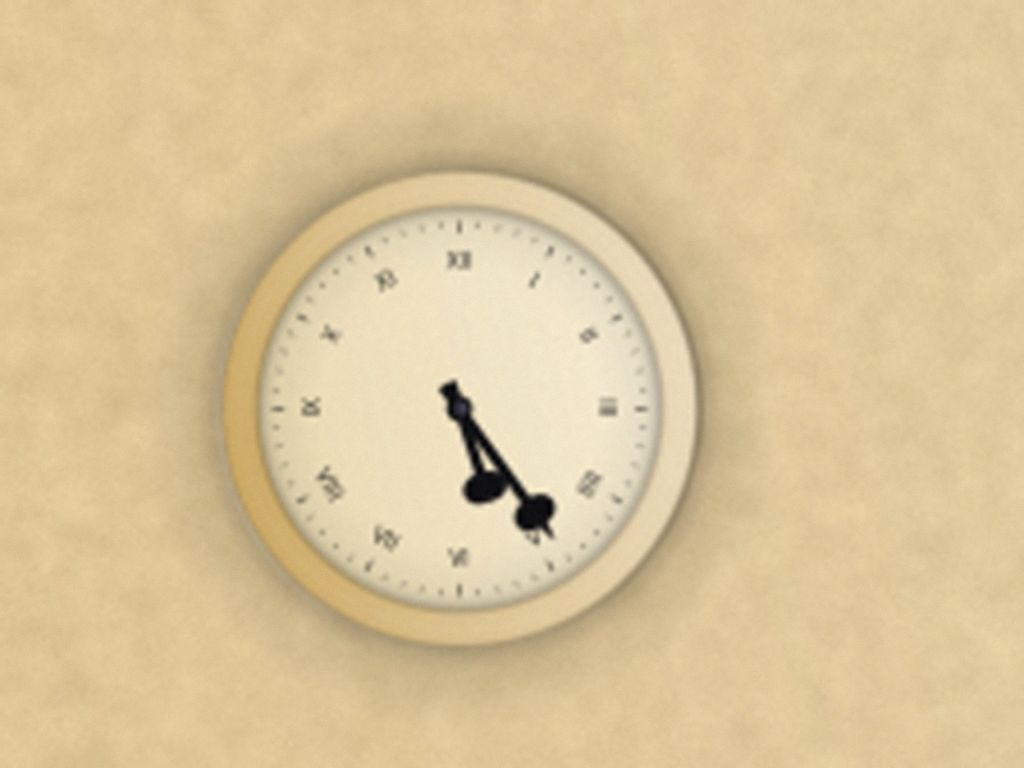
5:24
